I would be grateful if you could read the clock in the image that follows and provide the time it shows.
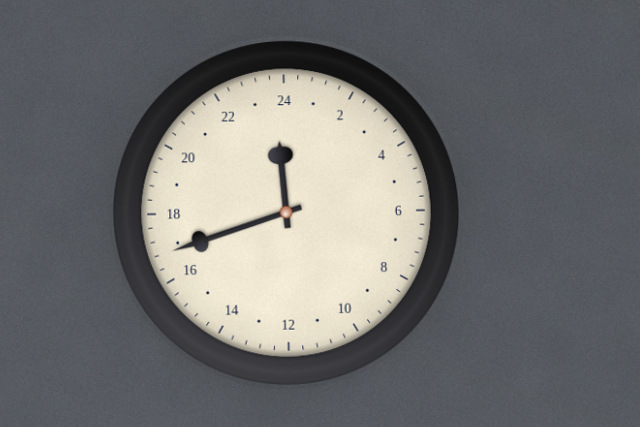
23:42
